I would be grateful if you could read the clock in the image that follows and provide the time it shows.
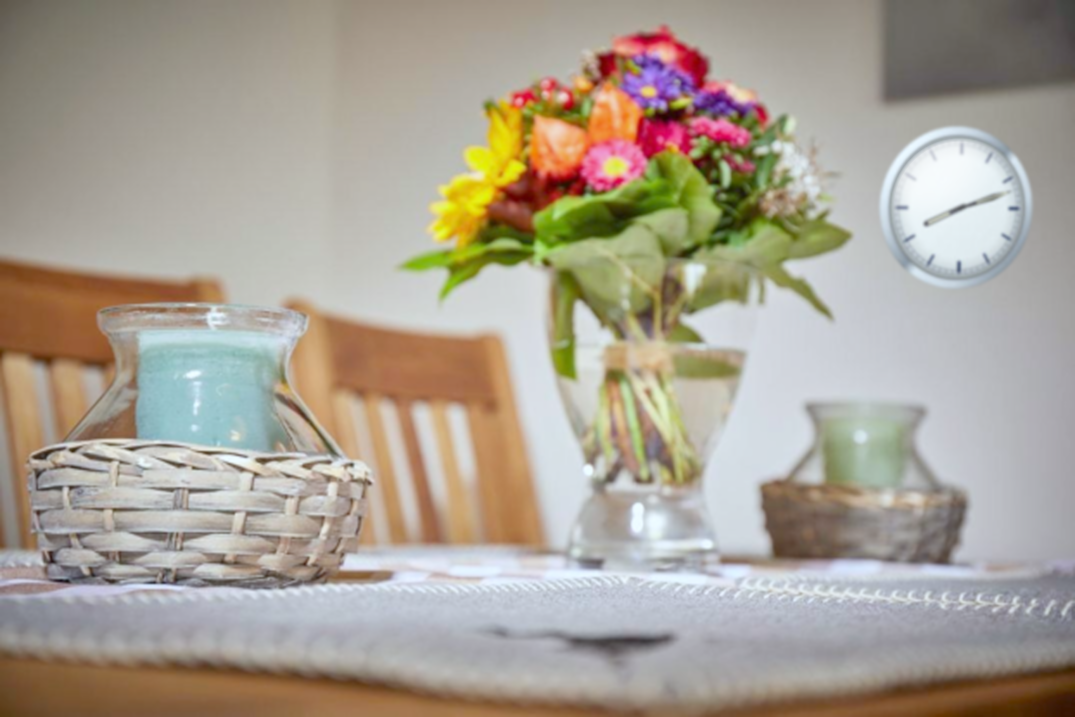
8:12
